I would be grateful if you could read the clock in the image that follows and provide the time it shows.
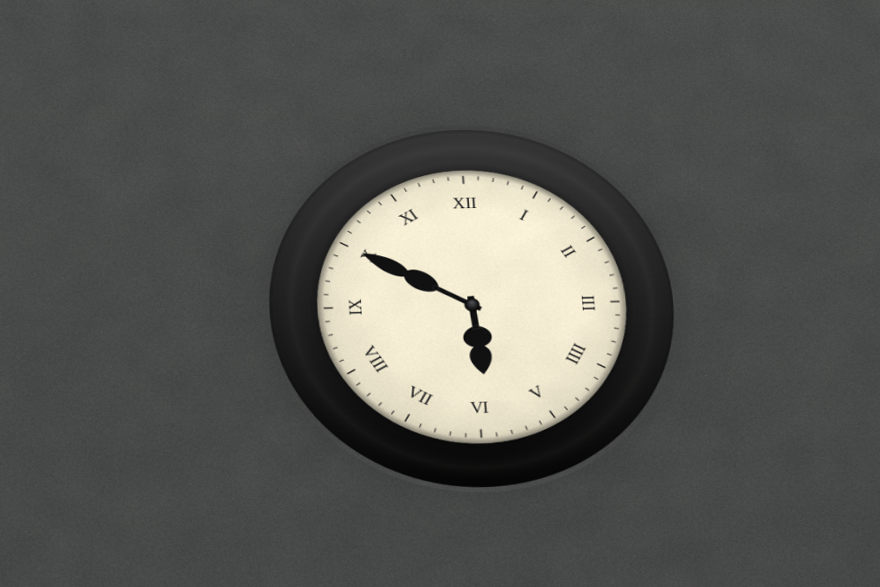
5:50
